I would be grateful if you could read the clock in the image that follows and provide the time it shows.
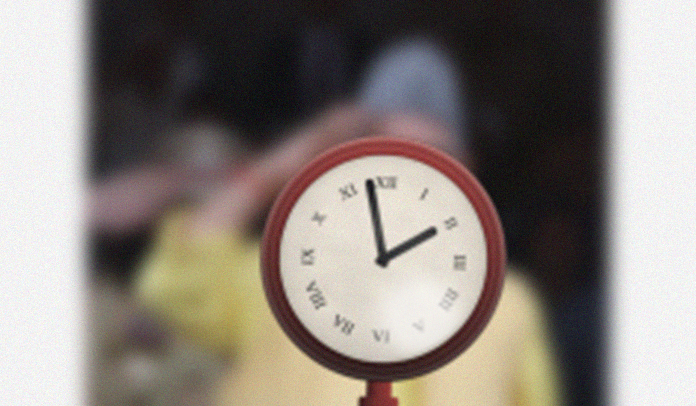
1:58
